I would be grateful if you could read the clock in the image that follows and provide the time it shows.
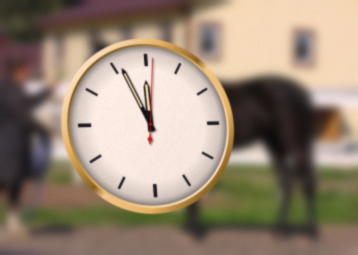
11:56:01
